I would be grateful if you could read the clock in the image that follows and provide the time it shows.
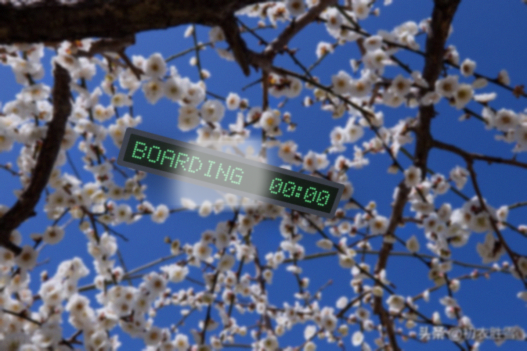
0:00
